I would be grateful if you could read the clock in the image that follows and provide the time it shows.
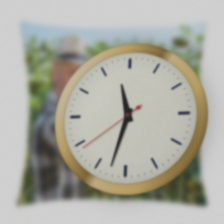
11:32:39
